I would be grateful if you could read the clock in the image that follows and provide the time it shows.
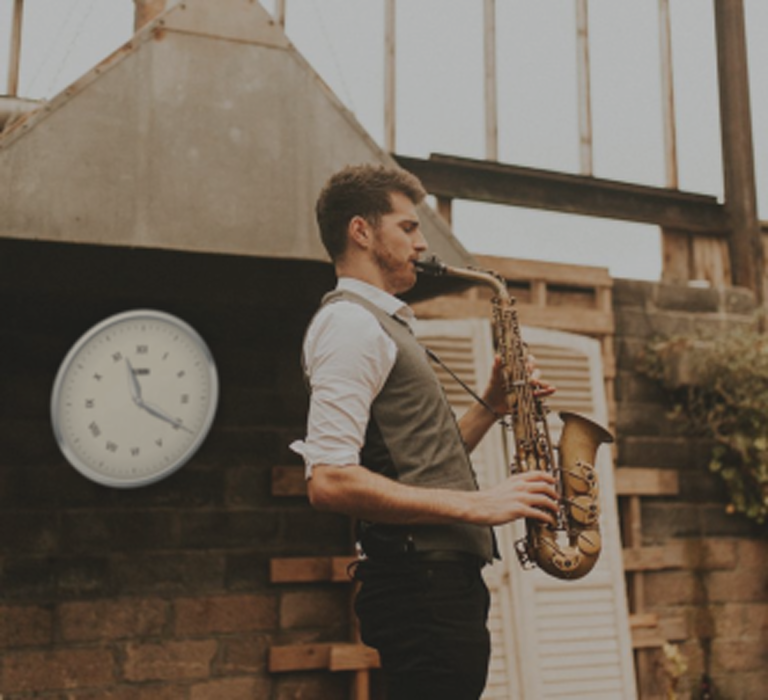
11:20
